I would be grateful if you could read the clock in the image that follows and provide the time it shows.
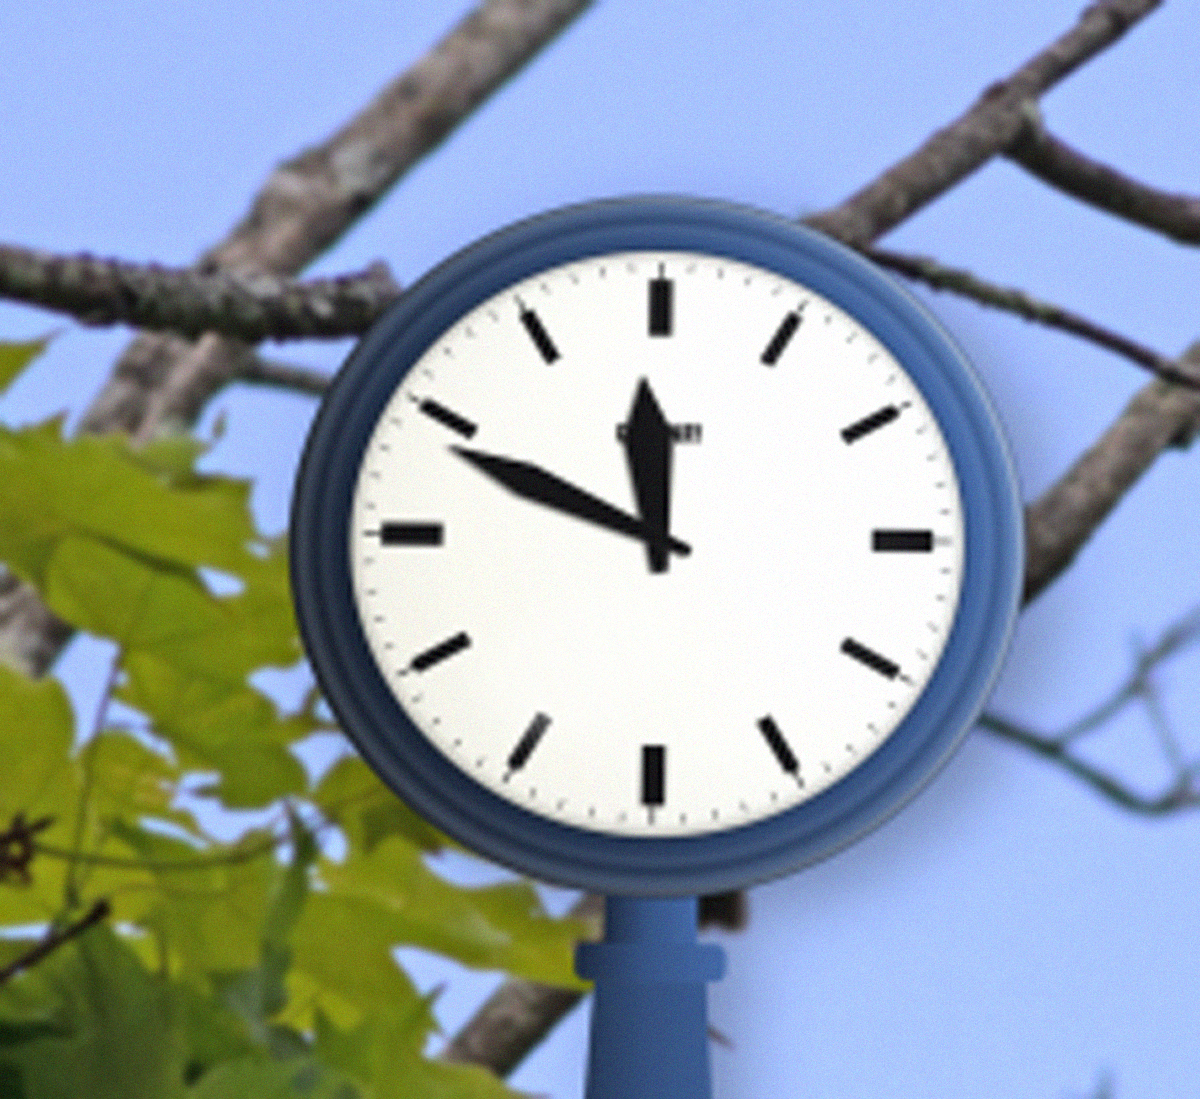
11:49
